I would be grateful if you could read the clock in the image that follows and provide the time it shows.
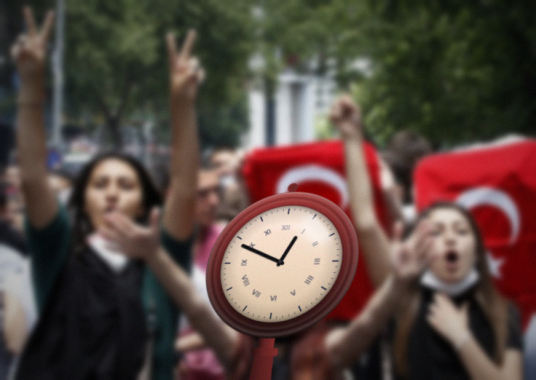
12:49
